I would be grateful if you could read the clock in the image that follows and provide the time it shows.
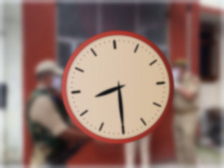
8:30
